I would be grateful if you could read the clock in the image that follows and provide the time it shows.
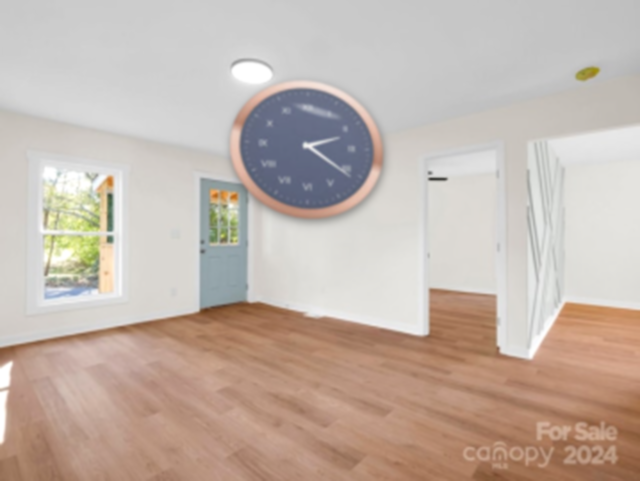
2:21
